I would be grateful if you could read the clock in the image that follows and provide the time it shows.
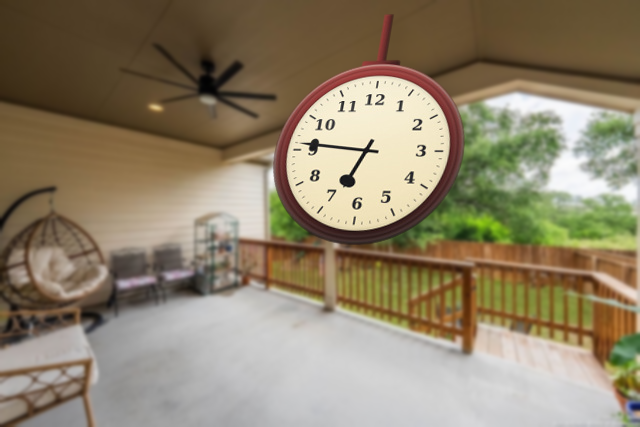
6:46
